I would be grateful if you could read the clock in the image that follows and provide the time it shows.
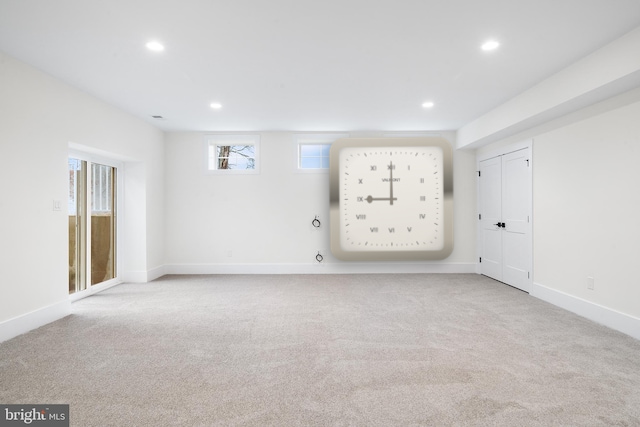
9:00
